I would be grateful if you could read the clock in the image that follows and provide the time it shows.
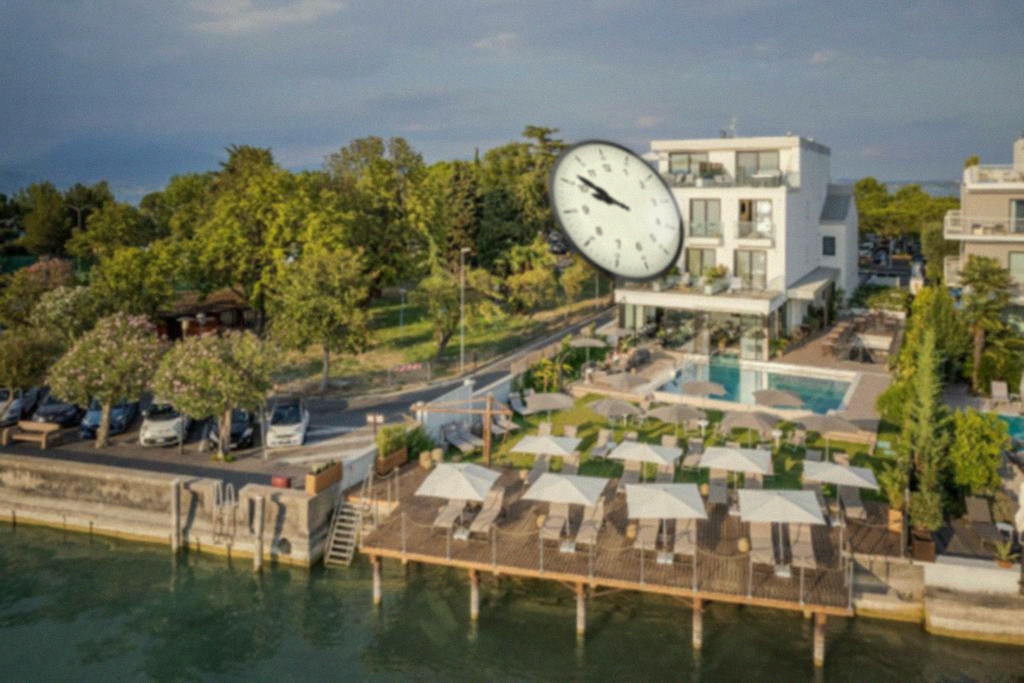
9:52
